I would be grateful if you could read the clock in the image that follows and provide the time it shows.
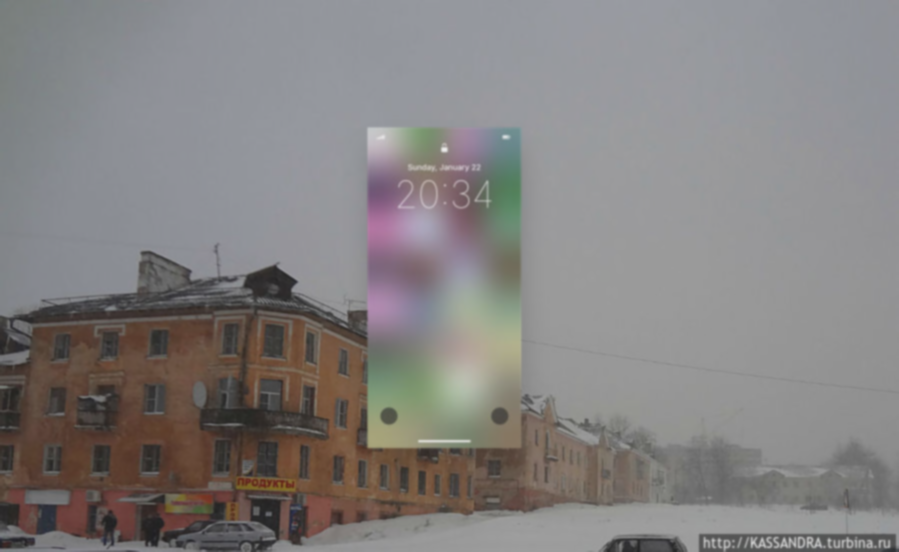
20:34
